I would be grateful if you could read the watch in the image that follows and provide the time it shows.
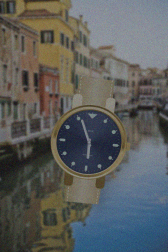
5:56
